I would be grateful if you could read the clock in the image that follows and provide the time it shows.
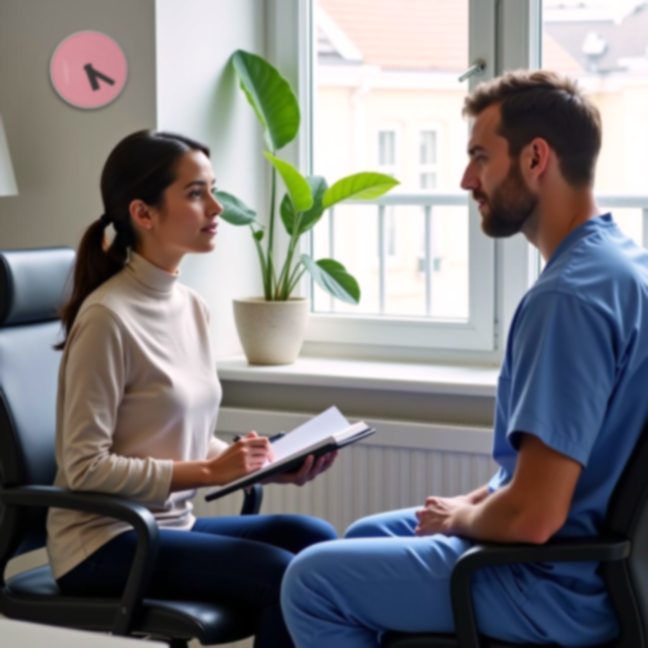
5:20
